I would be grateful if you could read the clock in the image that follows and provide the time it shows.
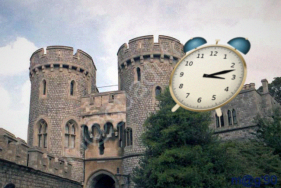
3:12
